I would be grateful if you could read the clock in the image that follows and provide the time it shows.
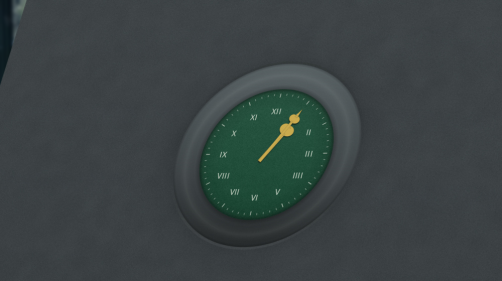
1:05
